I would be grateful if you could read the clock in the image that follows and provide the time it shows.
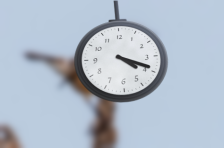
4:19
